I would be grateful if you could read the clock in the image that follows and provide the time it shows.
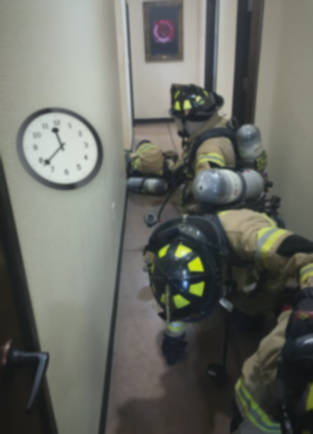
11:38
